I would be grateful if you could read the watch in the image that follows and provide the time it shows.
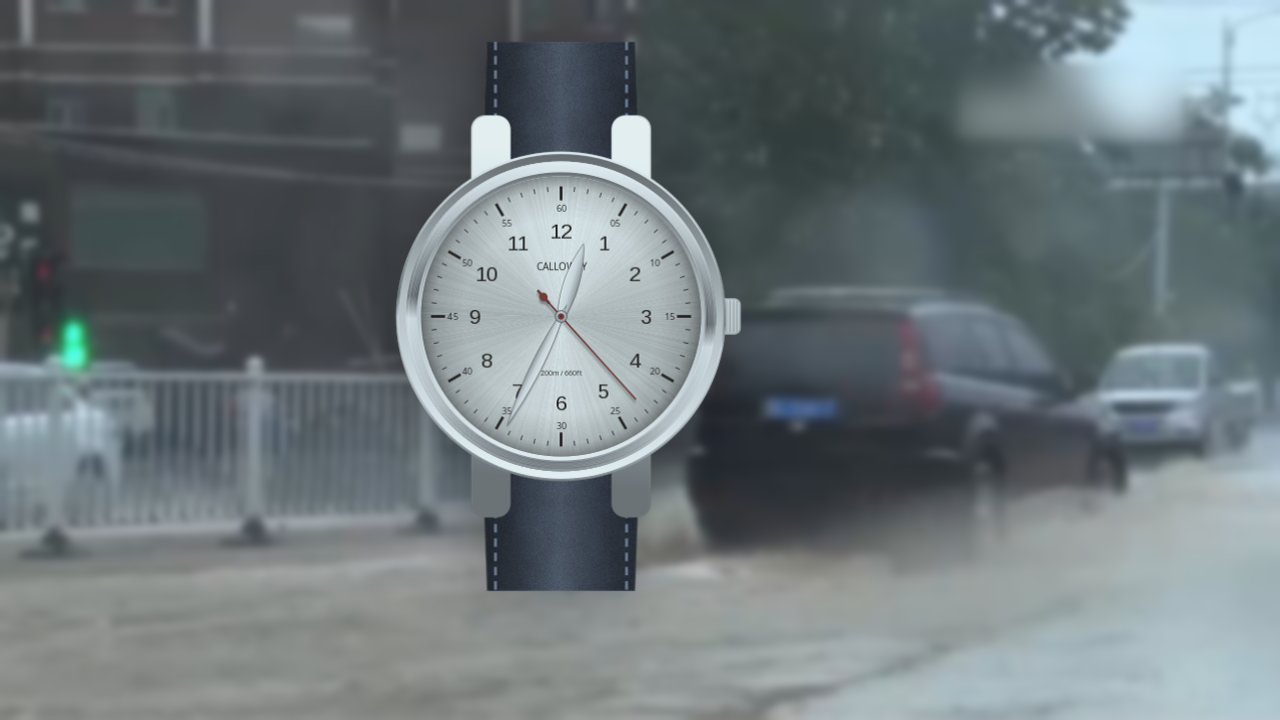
12:34:23
